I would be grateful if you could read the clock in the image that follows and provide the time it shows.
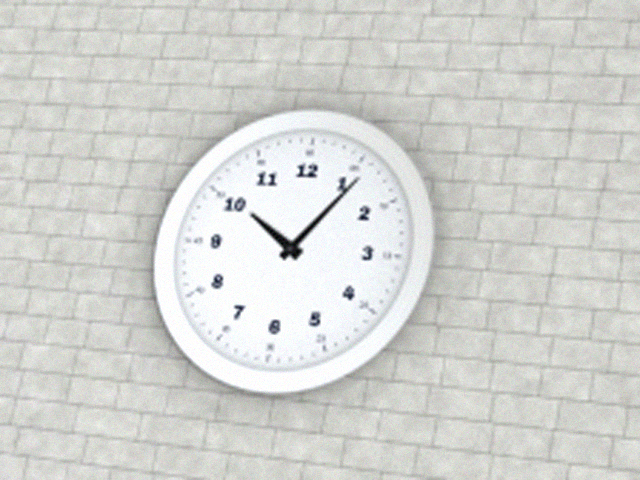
10:06
